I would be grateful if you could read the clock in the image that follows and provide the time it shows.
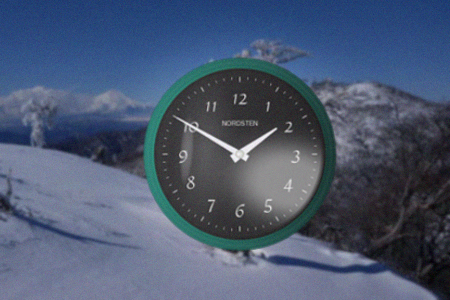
1:50
